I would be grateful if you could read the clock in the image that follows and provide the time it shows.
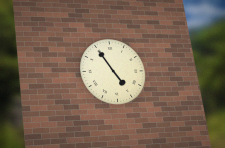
4:55
